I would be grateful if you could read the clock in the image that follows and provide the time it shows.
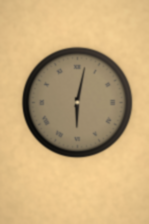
6:02
